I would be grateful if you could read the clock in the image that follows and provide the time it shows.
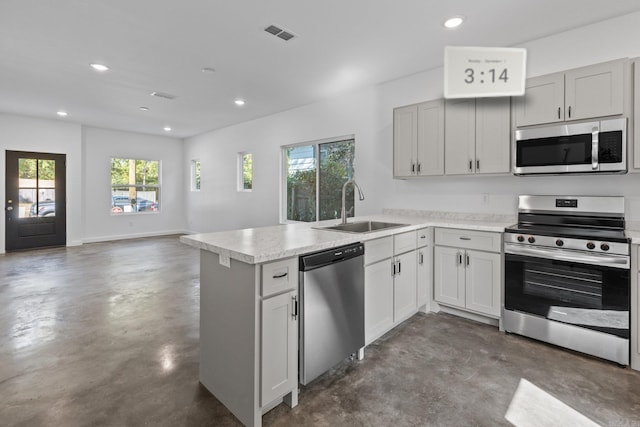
3:14
